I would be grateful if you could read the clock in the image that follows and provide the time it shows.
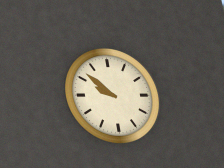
9:52
